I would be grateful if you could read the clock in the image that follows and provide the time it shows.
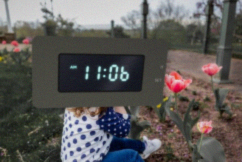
11:06
